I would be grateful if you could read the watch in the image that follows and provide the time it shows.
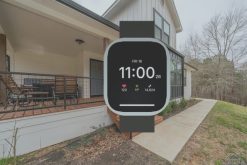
11:00
